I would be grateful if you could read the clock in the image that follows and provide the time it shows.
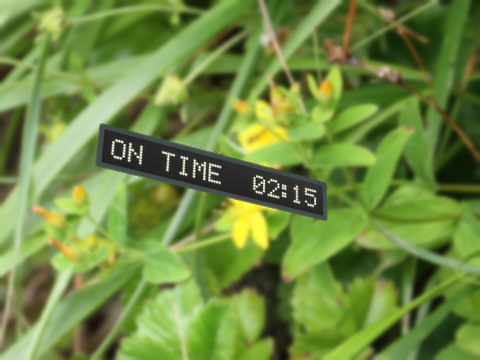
2:15
